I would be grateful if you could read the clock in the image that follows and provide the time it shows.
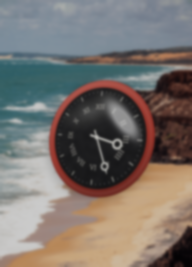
3:26
